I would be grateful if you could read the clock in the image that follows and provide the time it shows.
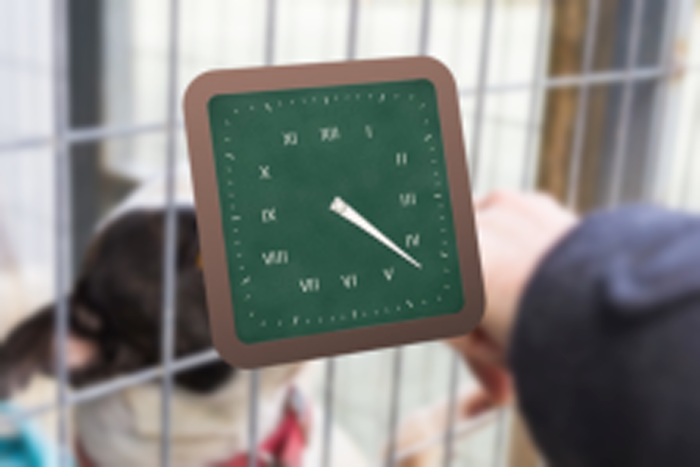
4:22
